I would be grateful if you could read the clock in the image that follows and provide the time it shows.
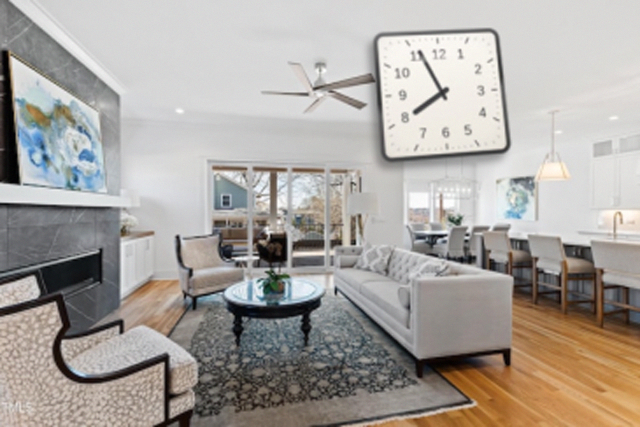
7:56
